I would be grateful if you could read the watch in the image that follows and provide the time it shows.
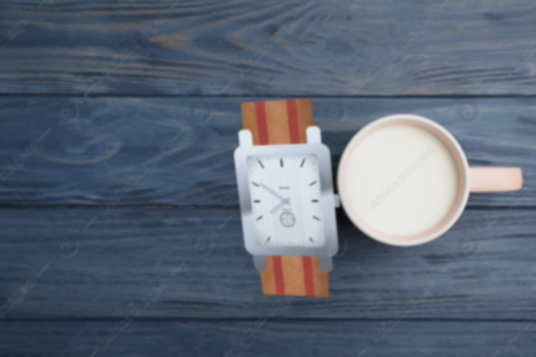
7:51
